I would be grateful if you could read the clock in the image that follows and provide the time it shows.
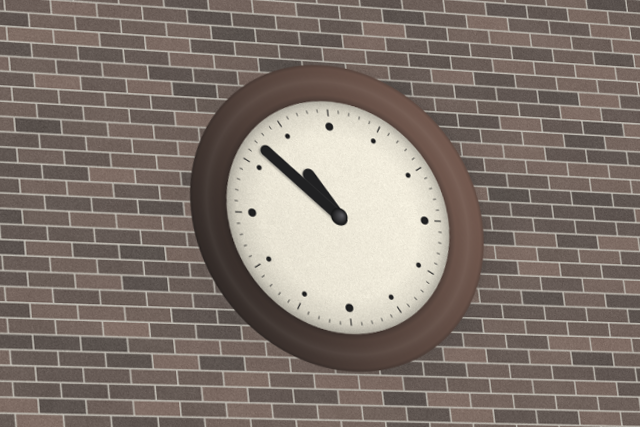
10:52
